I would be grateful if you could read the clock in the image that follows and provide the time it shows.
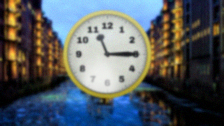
11:15
